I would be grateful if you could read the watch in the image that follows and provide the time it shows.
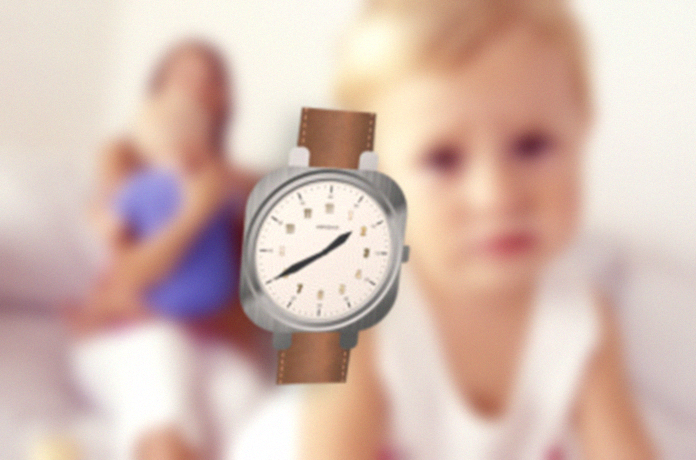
1:40
